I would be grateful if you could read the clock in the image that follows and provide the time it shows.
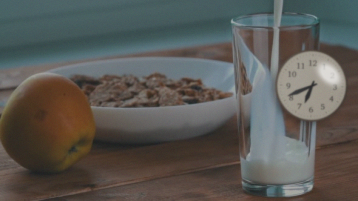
6:41
